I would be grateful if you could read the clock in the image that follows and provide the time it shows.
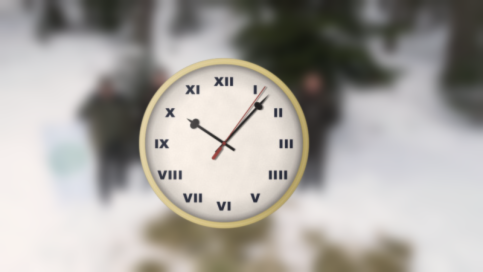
10:07:06
